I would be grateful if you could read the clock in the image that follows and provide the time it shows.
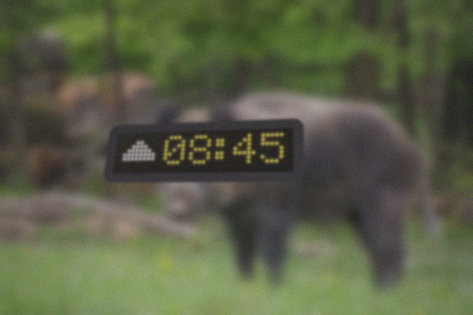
8:45
